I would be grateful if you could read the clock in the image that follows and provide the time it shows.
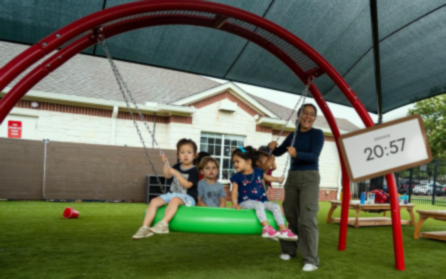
20:57
